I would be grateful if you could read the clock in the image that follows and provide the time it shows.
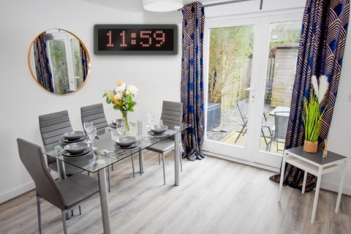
11:59
